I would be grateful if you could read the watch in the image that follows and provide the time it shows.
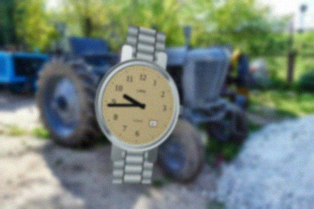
9:44
